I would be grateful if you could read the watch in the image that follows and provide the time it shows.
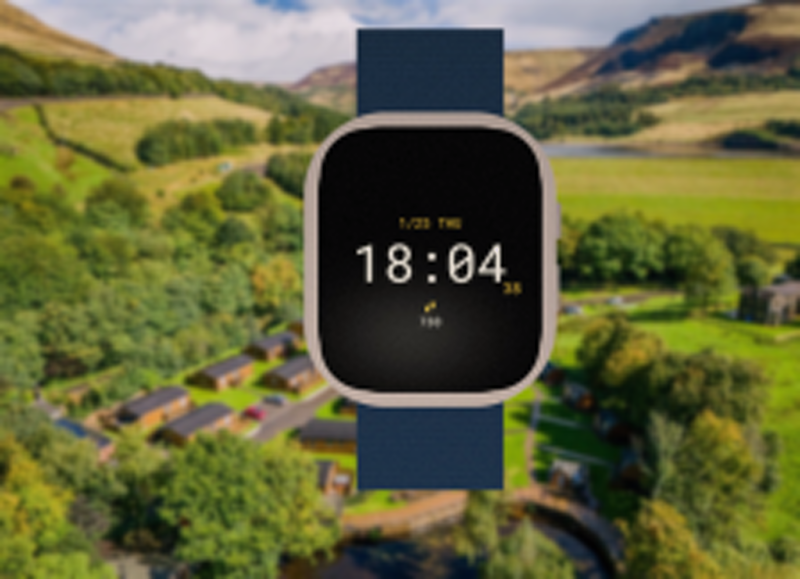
18:04
